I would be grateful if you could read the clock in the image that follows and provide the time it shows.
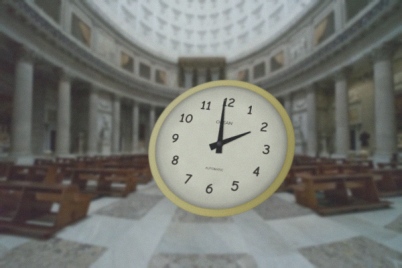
1:59
